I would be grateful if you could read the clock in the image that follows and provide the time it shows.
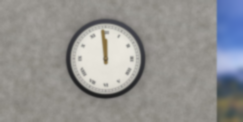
11:59
